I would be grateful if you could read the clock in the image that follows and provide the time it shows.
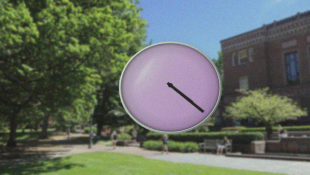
4:22
